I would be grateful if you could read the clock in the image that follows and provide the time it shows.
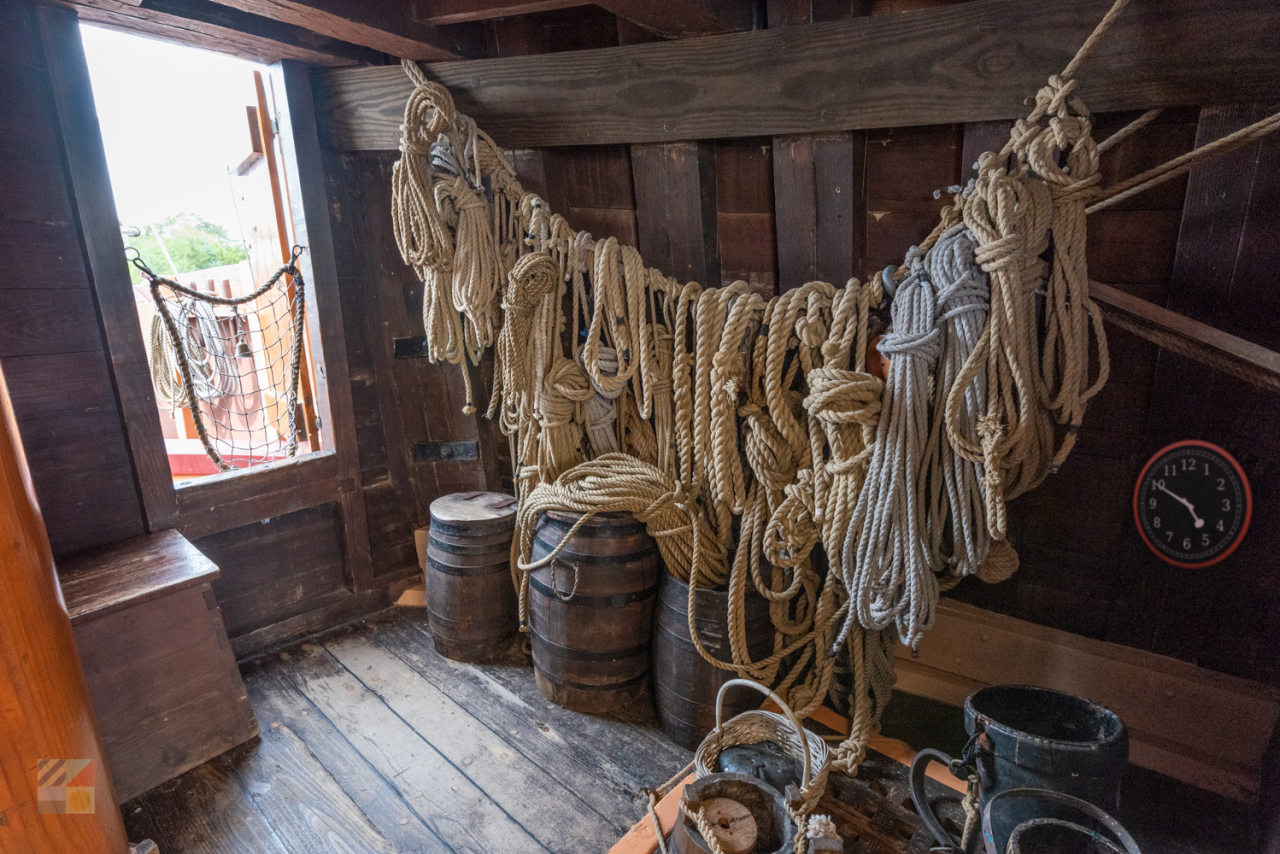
4:50
